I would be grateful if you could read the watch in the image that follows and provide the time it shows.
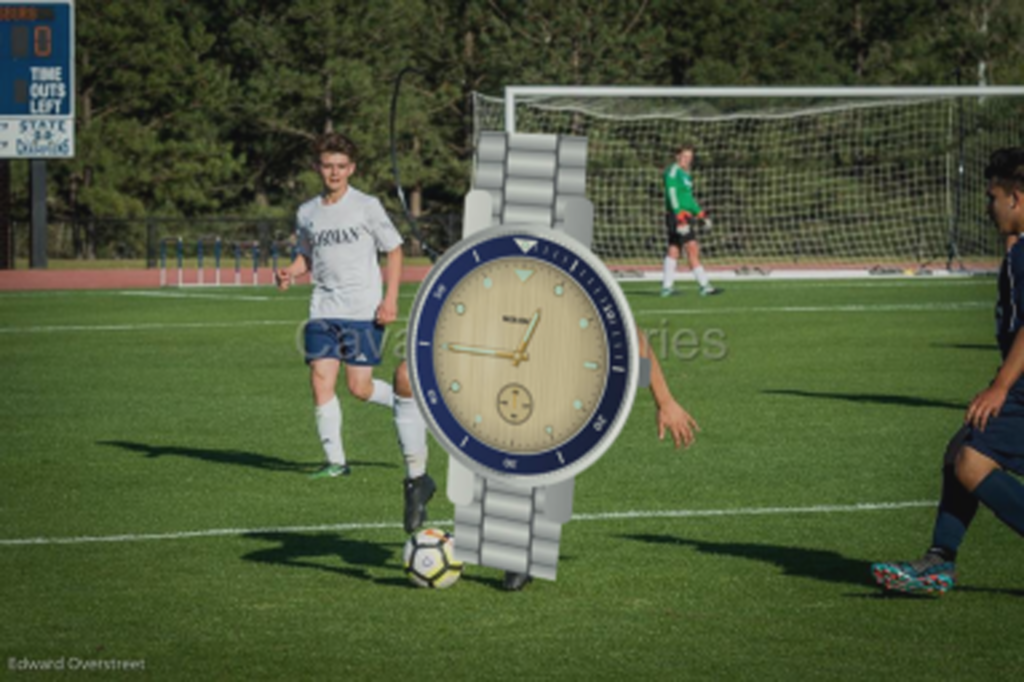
12:45
